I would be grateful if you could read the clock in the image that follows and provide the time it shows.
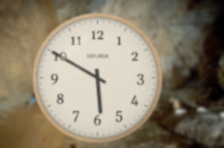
5:50
